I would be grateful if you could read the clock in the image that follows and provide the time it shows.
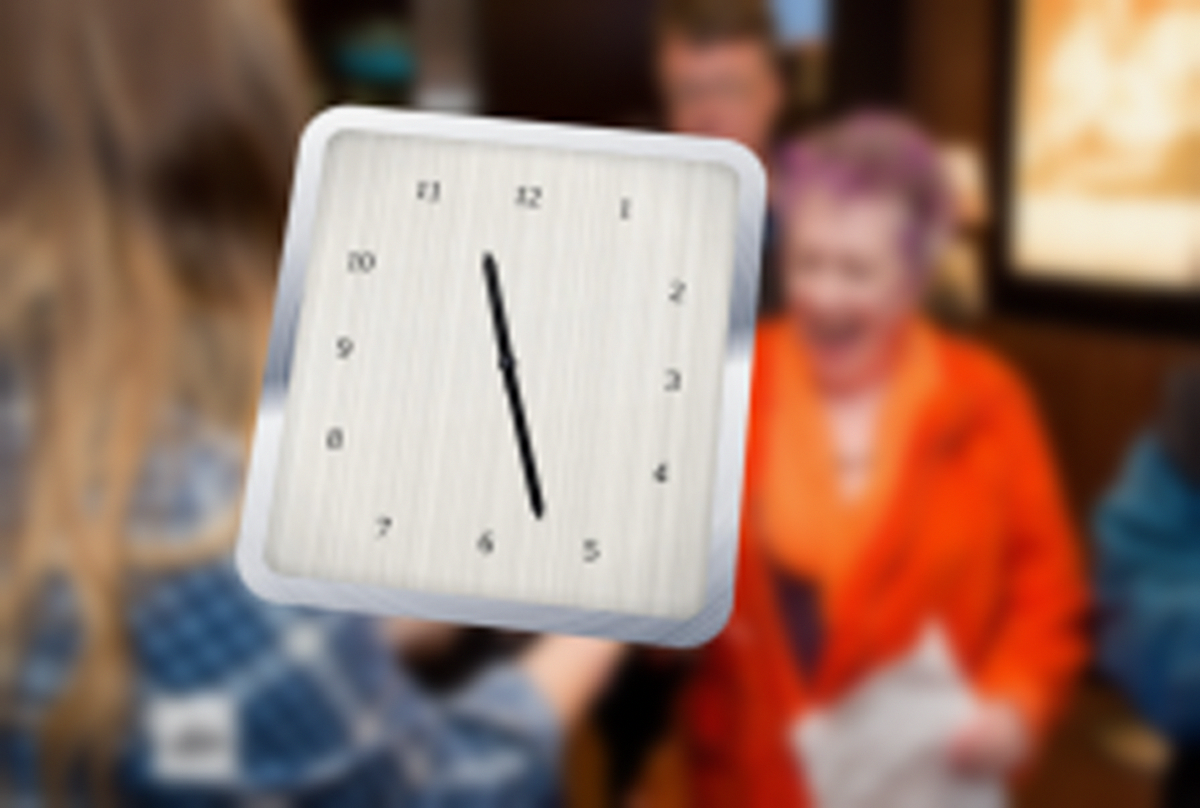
11:27
